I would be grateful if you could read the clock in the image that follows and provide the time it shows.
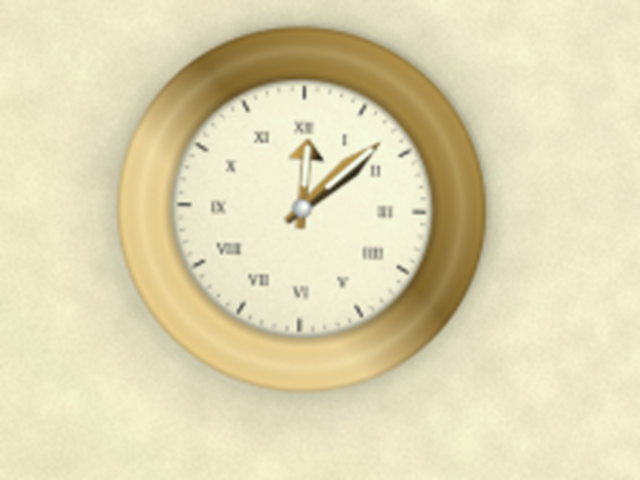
12:08
